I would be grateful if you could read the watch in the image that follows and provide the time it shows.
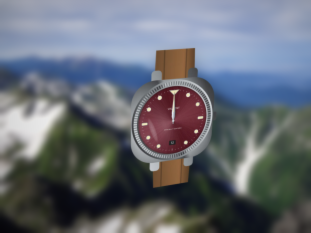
12:00
